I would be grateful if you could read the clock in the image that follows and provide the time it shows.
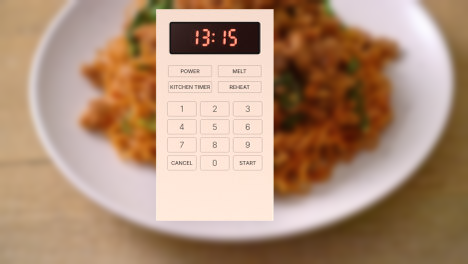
13:15
